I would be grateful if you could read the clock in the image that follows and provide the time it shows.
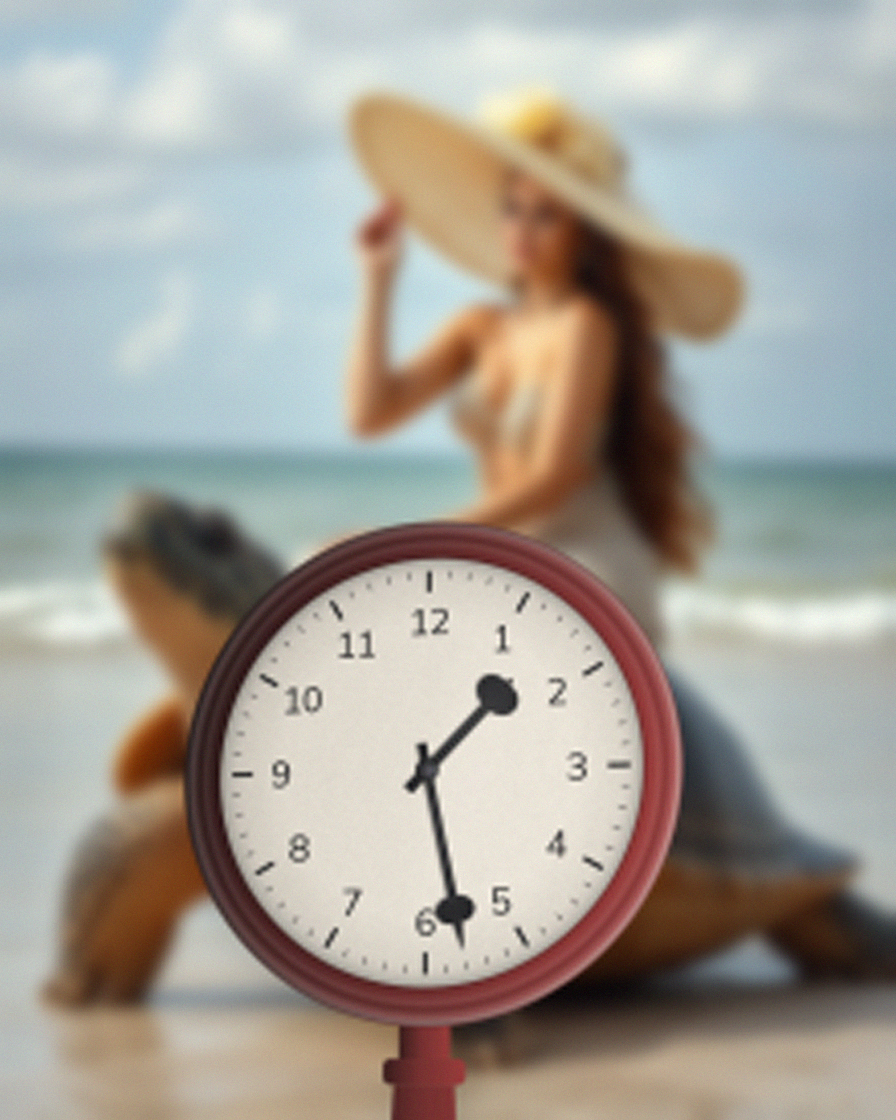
1:28
